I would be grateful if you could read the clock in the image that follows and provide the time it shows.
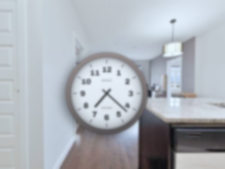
7:22
